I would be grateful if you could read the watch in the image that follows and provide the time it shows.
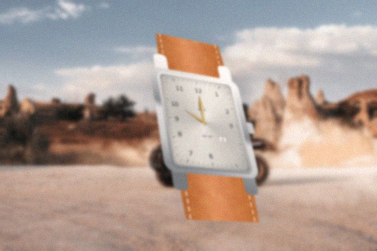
10:00
